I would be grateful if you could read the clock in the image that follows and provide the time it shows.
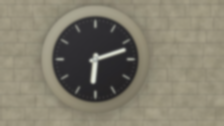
6:12
